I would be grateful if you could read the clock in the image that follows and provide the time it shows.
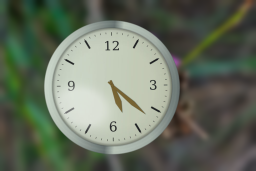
5:22
